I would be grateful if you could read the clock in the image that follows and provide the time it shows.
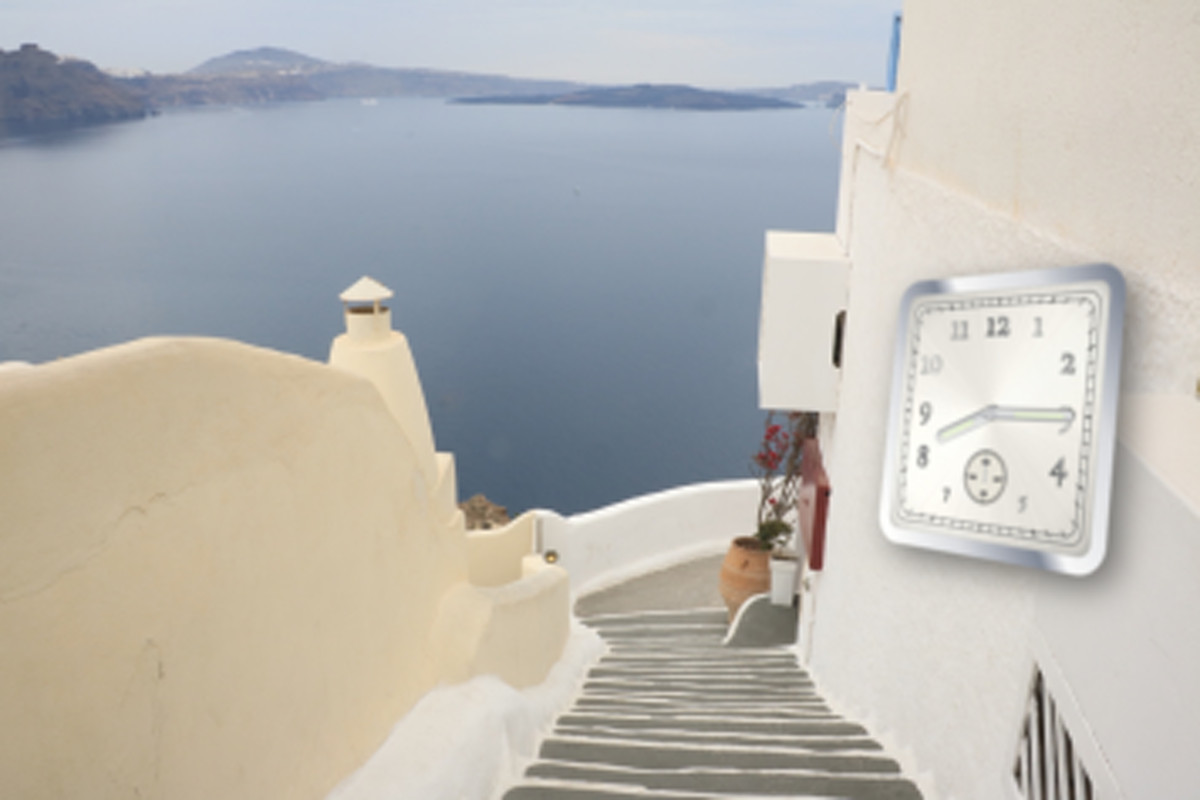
8:15
